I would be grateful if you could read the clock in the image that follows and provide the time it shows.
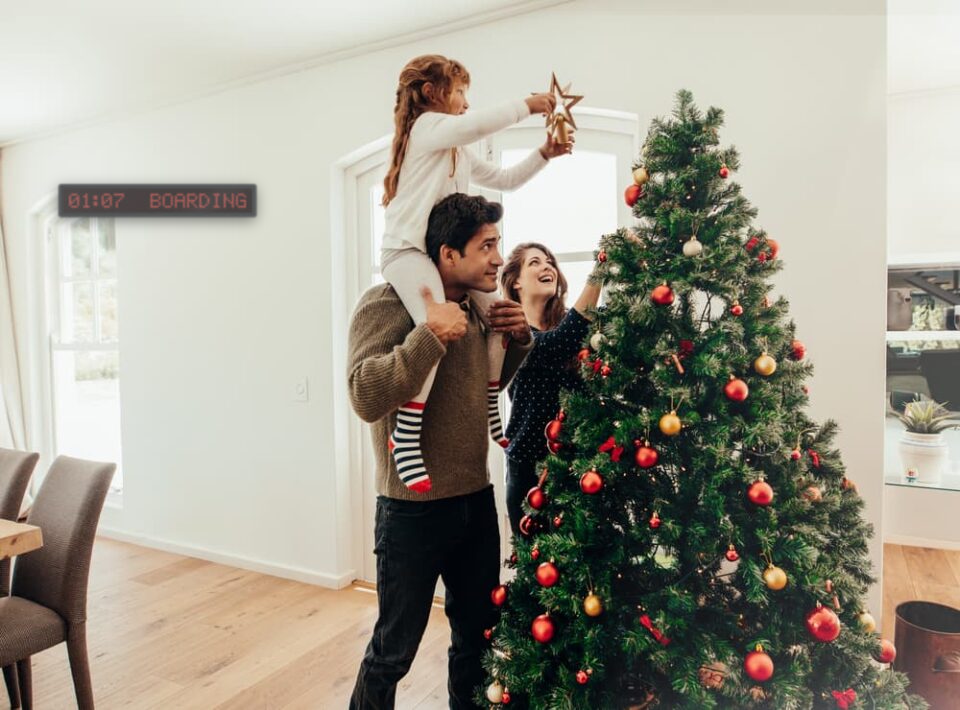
1:07
